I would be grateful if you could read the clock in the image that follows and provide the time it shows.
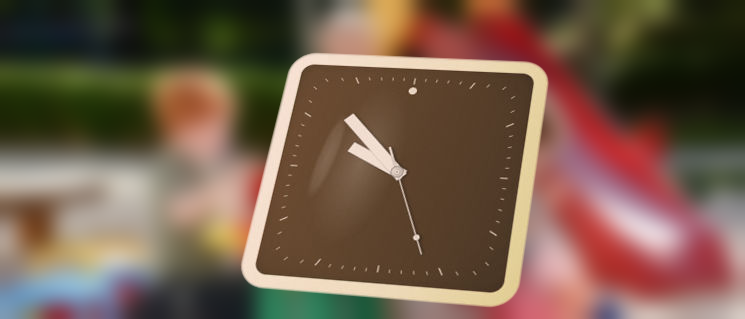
9:52:26
